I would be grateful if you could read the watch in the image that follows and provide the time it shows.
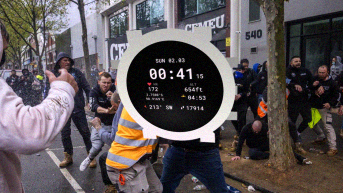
0:41
